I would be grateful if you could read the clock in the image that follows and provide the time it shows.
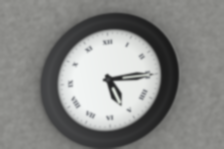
5:15
